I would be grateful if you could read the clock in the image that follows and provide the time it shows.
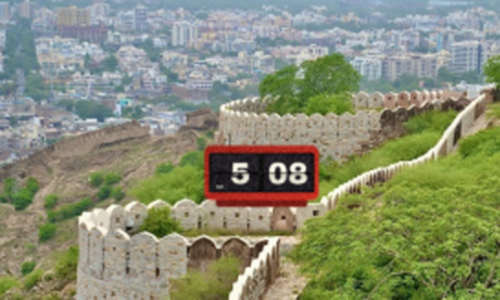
5:08
